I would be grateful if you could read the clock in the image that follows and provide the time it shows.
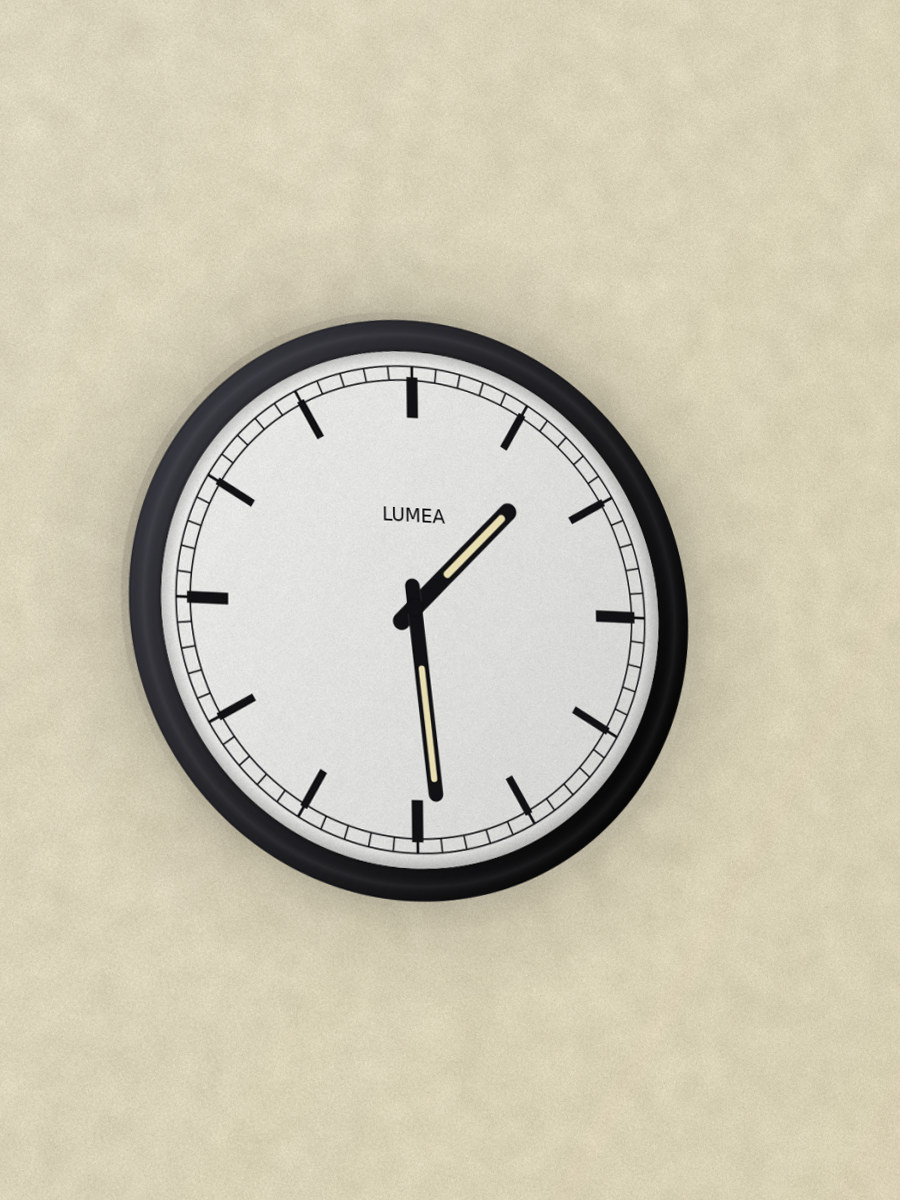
1:29
